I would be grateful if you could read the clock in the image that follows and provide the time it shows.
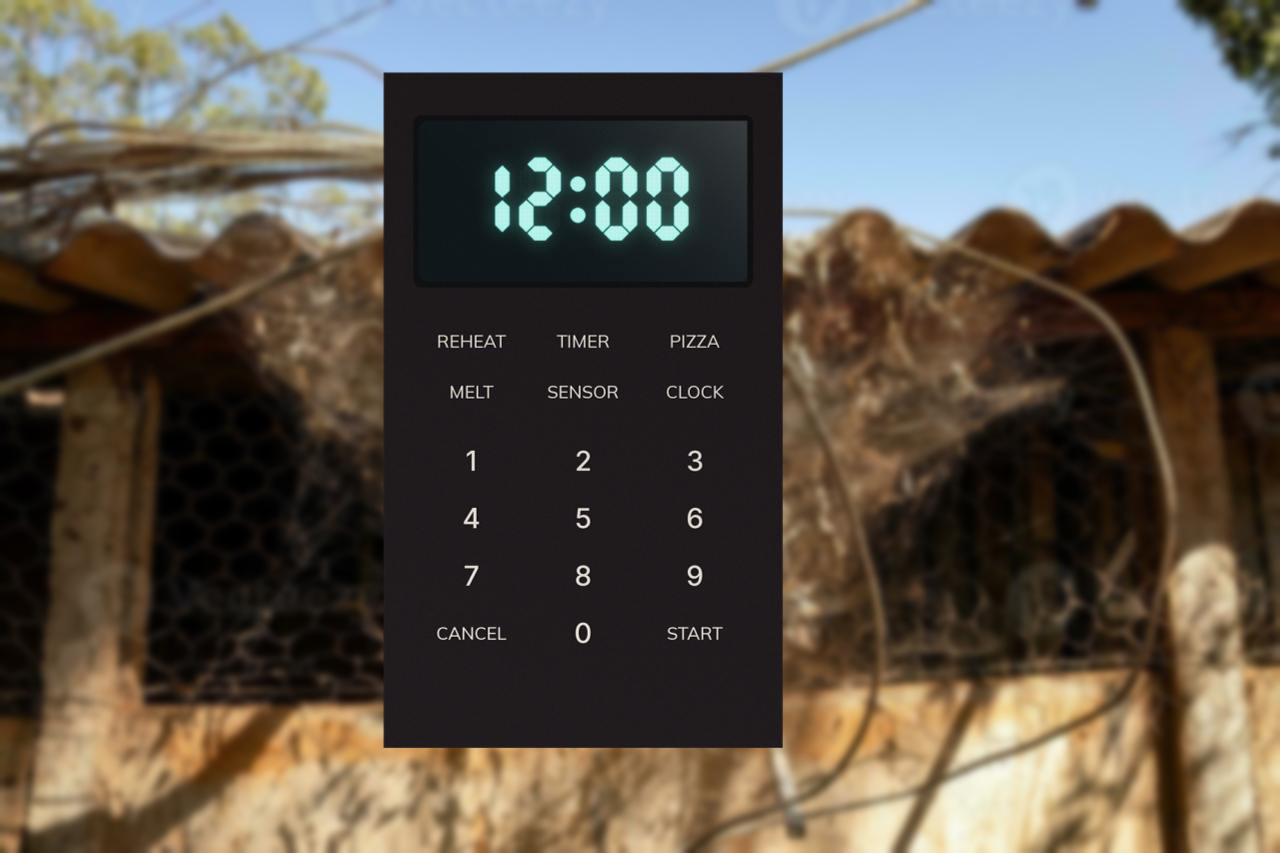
12:00
